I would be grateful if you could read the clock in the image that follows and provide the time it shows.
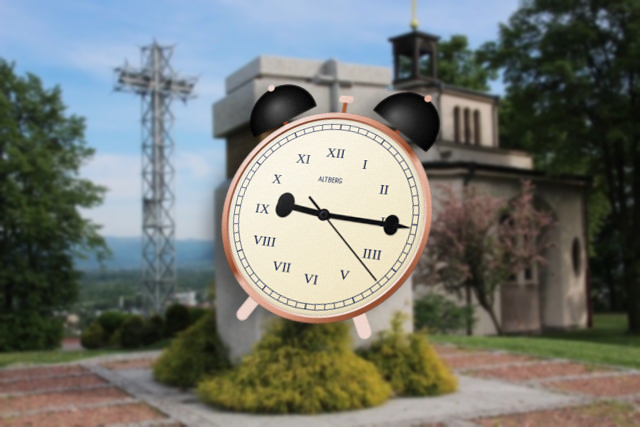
9:15:22
